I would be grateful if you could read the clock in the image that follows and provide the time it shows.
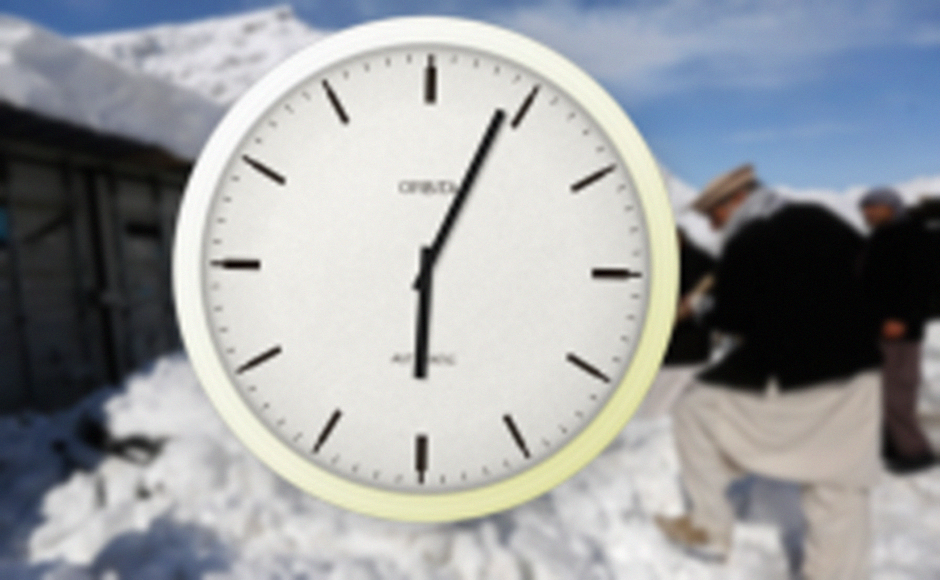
6:04
